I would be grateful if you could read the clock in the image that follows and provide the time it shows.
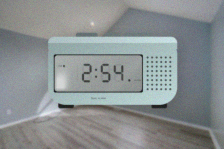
2:54
